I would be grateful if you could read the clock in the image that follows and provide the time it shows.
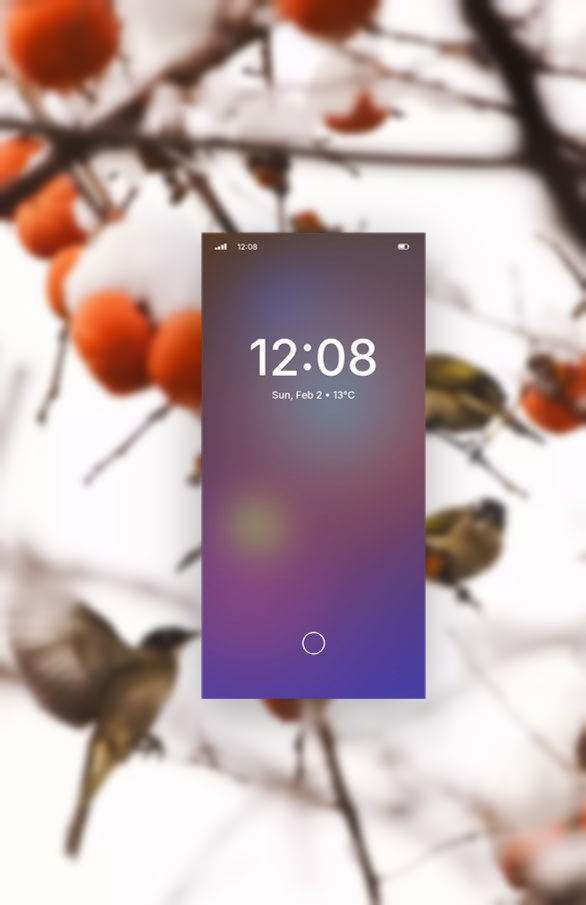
12:08
